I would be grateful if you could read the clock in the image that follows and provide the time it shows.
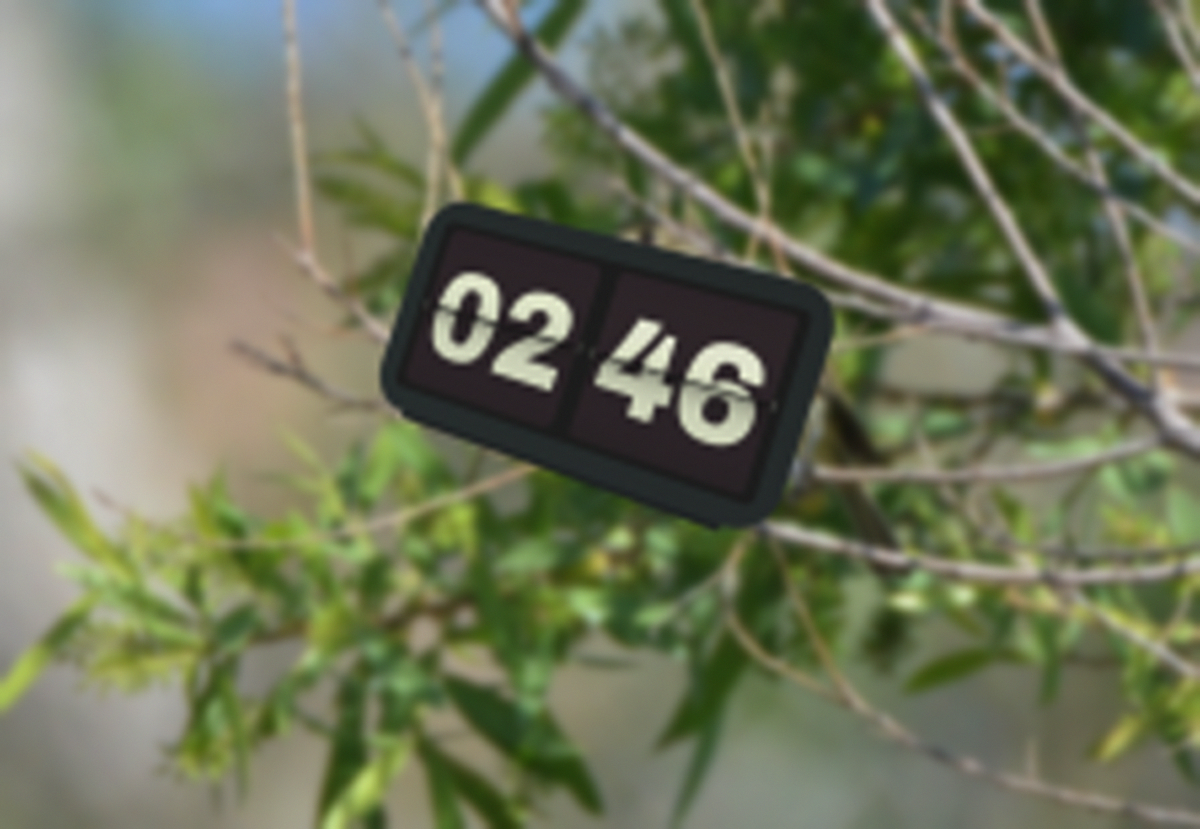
2:46
